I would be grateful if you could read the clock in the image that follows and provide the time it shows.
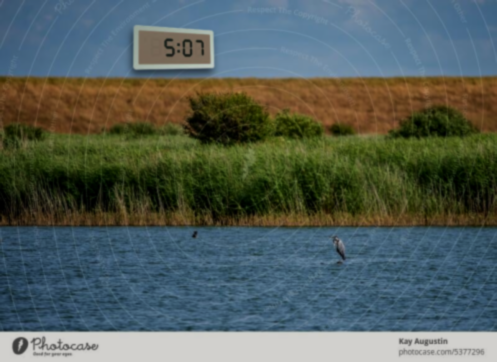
5:07
